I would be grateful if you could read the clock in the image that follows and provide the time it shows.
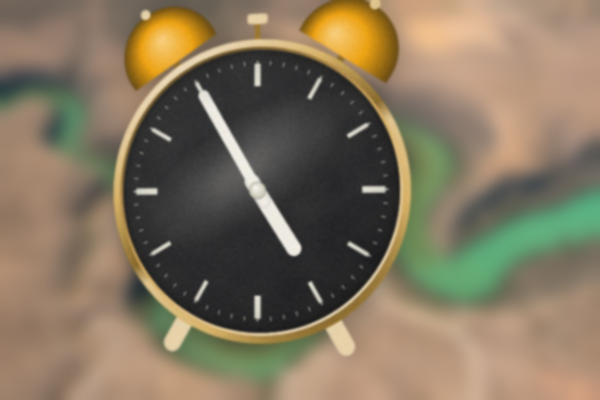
4:55
